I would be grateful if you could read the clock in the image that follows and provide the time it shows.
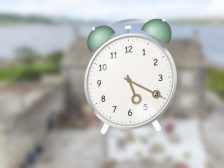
5:20
